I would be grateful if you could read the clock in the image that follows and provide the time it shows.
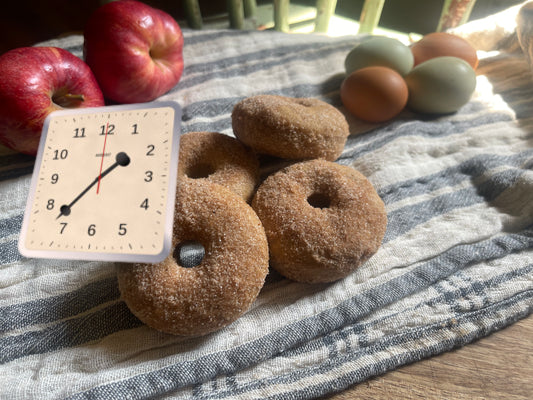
1:37:00
